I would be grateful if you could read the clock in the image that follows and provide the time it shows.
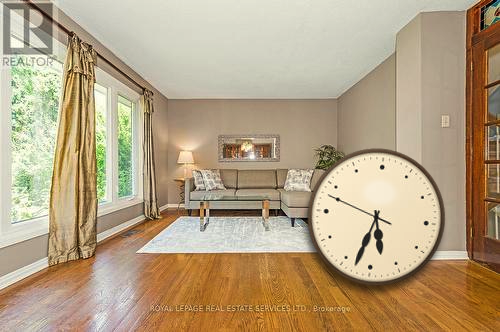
5:32:48
